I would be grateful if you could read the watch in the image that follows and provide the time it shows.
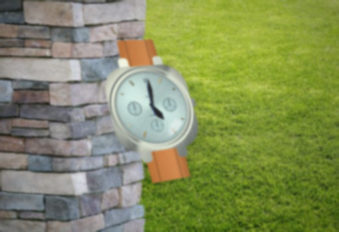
5:01
